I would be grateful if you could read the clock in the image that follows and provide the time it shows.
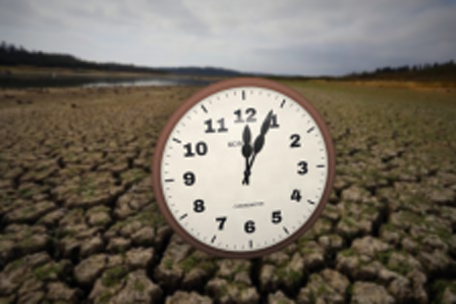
12:04
